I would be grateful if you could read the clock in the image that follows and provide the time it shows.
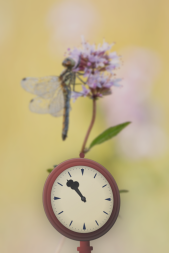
10:53
